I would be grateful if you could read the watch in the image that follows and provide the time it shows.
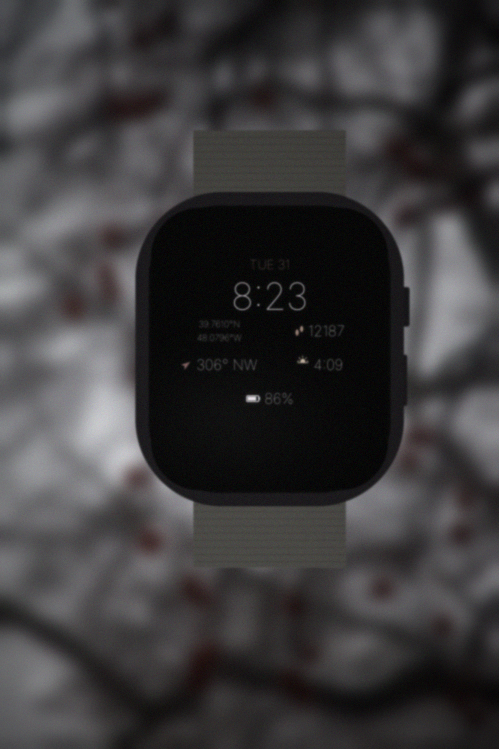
8:23
